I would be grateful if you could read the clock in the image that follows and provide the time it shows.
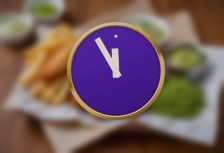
11:55
